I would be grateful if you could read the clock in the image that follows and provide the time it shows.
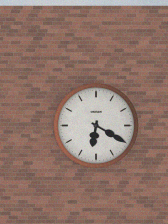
6:20
